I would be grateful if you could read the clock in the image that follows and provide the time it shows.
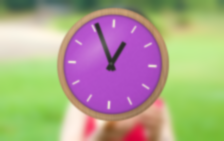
12:56
